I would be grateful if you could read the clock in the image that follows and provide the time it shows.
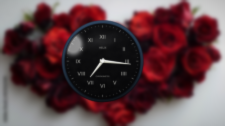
7:16
